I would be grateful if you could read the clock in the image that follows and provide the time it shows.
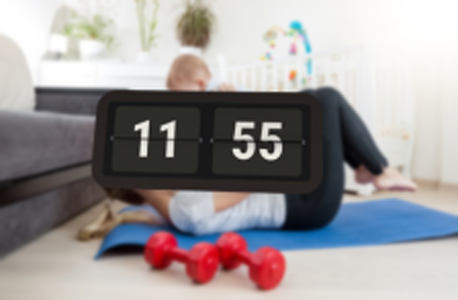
11:55
